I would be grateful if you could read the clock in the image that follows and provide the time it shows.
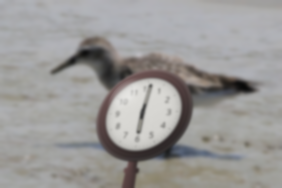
6:01
